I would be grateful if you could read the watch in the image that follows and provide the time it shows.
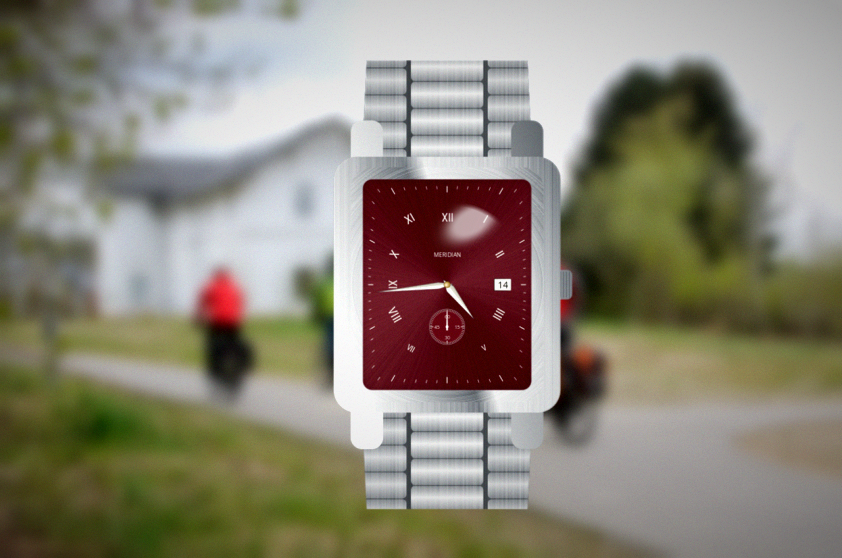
4:44
